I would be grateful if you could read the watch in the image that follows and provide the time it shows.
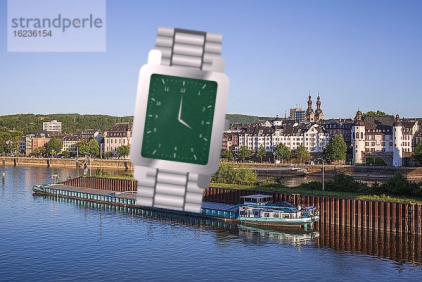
4:00
